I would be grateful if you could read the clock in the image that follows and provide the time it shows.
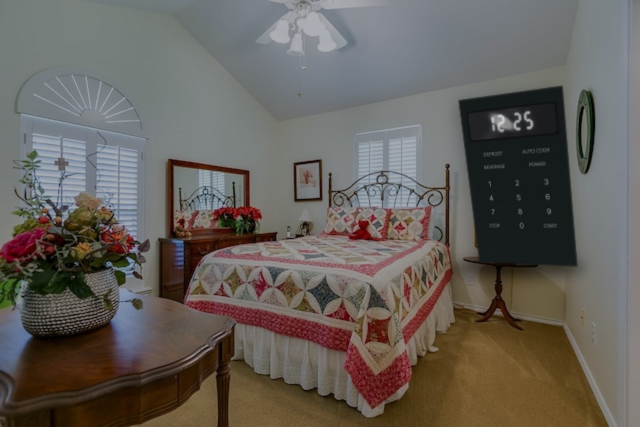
12:25
